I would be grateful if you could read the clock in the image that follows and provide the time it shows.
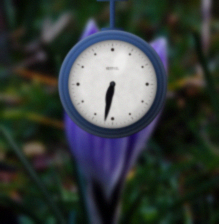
6:32
